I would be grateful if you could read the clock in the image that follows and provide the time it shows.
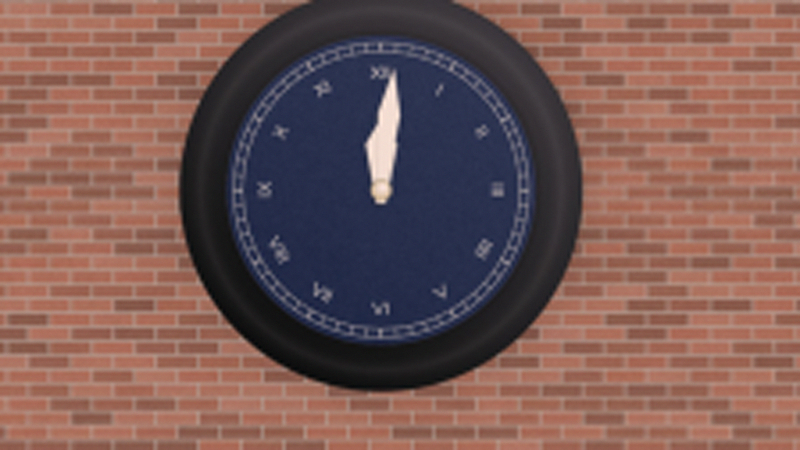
12:01
